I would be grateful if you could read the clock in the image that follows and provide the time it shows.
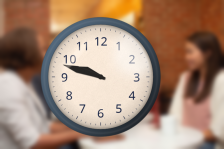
9:48
